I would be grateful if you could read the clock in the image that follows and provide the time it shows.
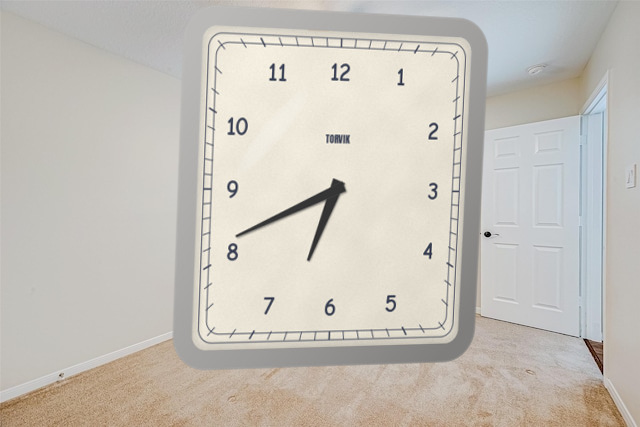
6:41
